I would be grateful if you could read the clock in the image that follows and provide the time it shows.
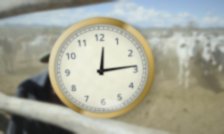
12:14
